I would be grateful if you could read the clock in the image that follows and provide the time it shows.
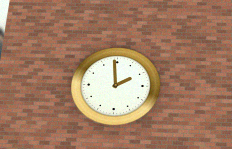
1:59
